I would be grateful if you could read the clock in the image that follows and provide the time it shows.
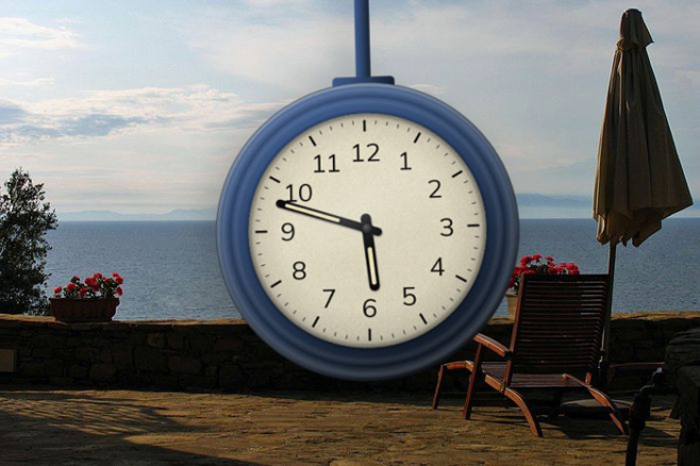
5:48
